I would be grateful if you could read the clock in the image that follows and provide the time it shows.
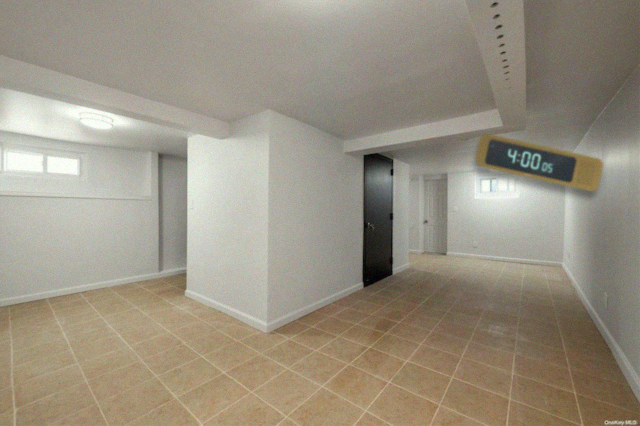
4:00
